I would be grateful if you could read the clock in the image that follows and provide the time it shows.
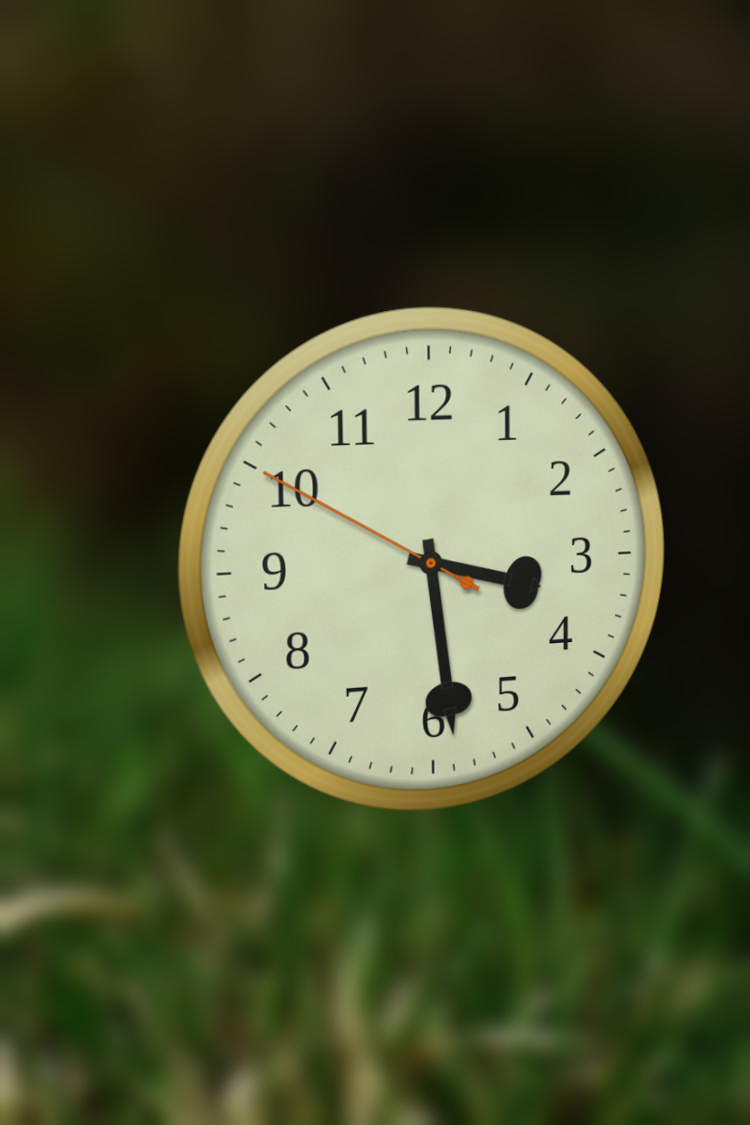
3:28:50
